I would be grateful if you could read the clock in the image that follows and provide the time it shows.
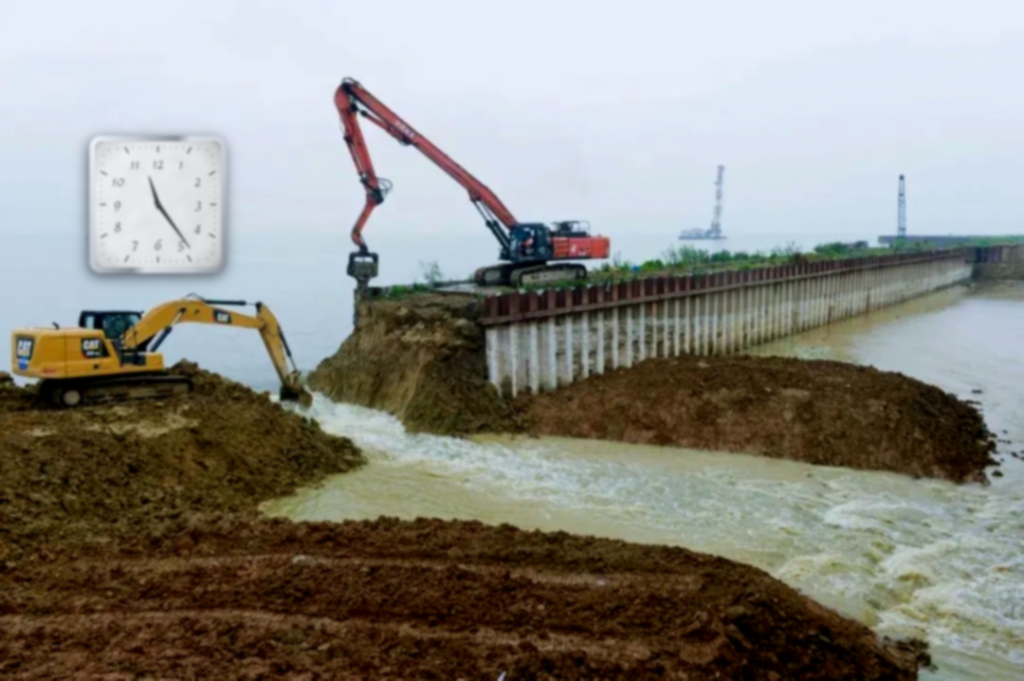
11:24
